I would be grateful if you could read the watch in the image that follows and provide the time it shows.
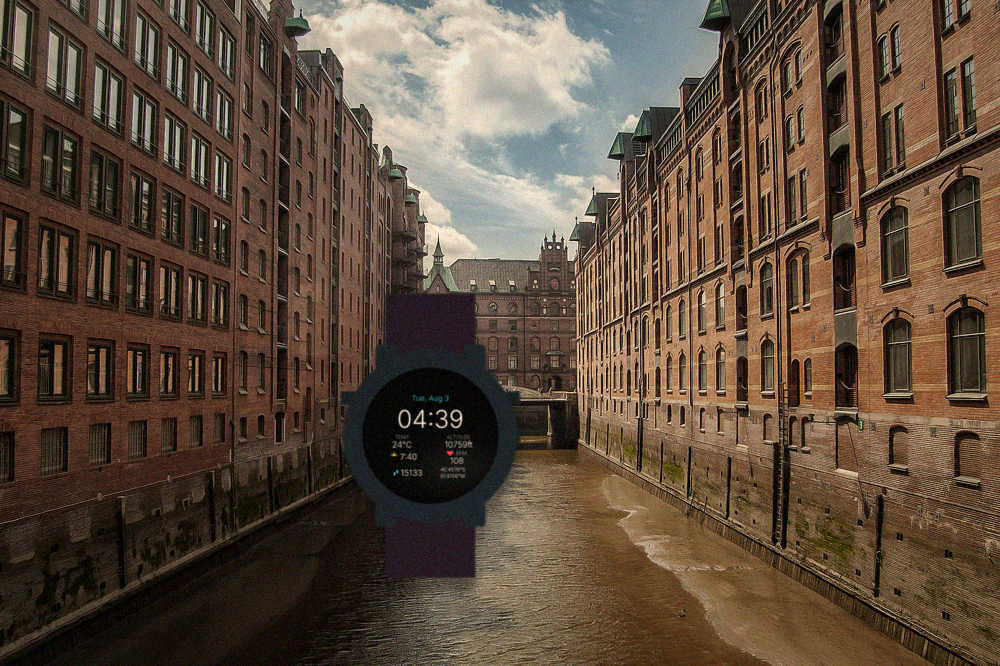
4:39
